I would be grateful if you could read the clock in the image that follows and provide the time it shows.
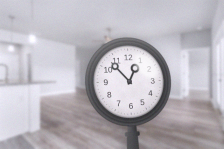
12:53
